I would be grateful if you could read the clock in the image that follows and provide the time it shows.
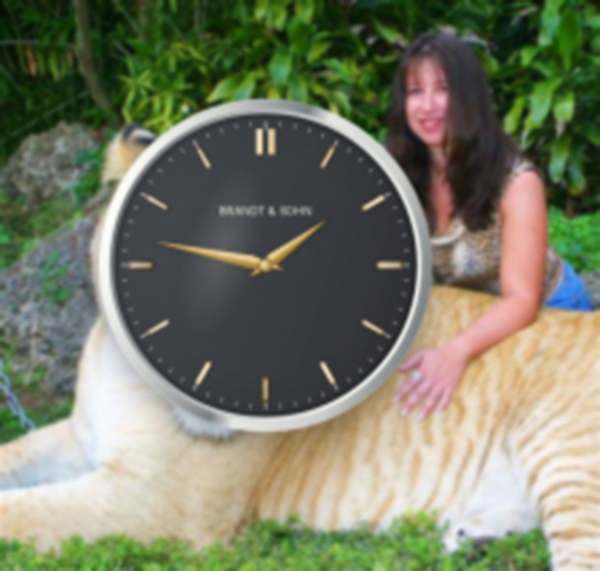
1:47
